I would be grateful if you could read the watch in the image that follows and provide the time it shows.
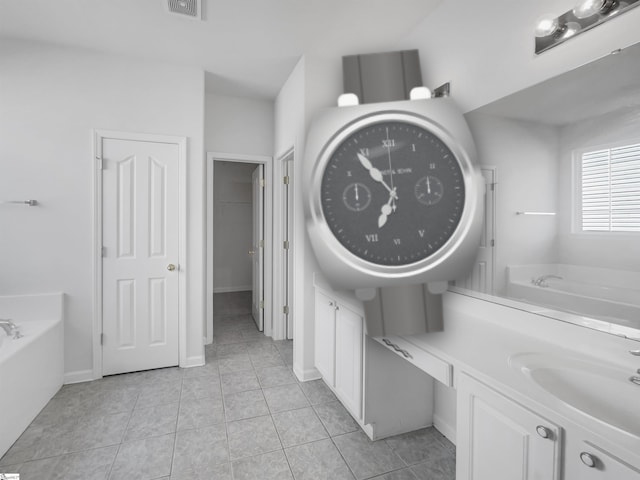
6:54
